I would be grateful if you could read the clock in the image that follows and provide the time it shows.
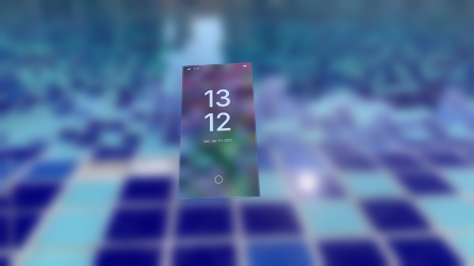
13:12
